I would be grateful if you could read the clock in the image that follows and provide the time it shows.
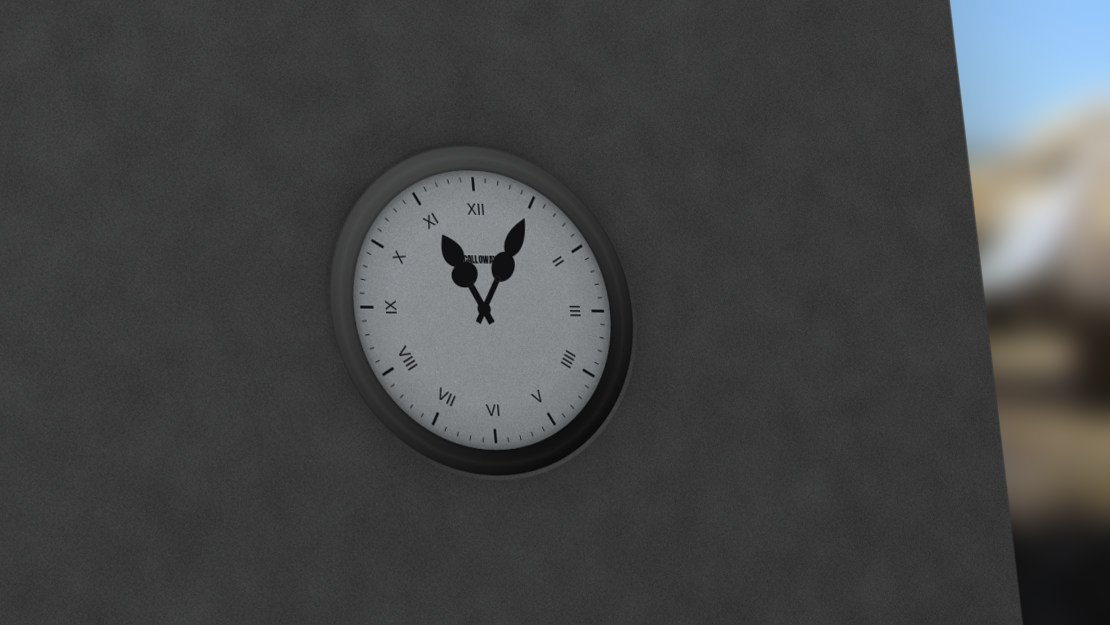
11:05
